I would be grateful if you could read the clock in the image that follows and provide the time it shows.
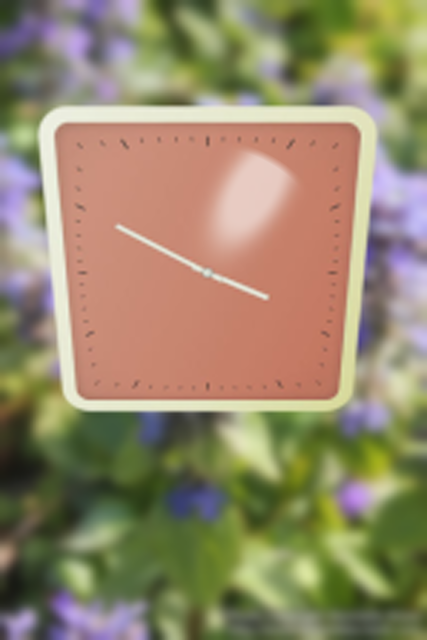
3:50
